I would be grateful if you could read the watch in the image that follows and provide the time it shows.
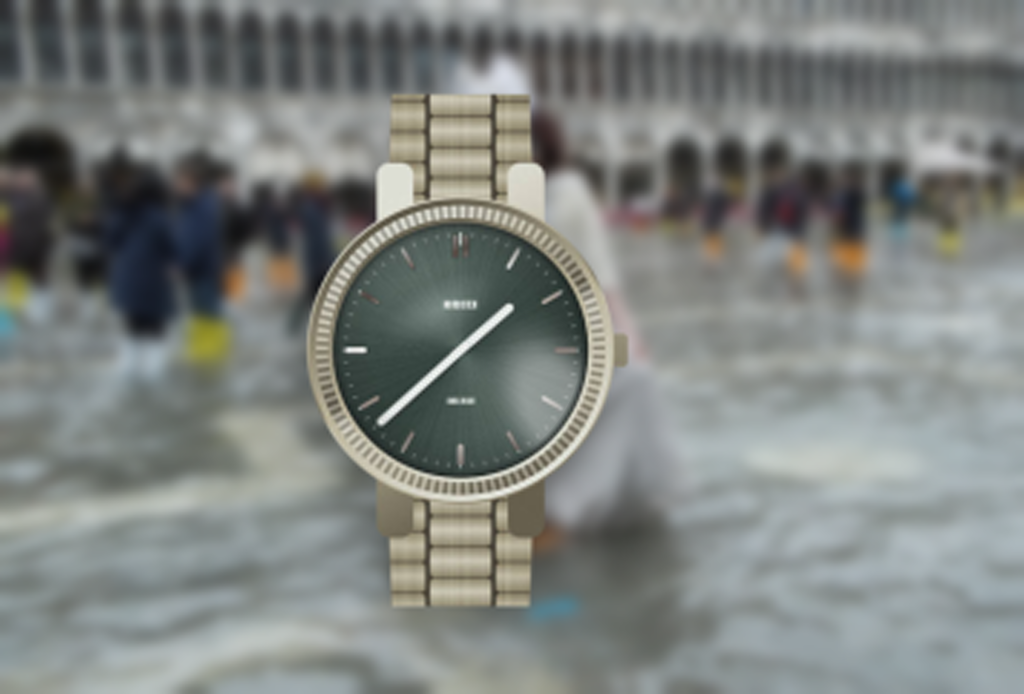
1:38
